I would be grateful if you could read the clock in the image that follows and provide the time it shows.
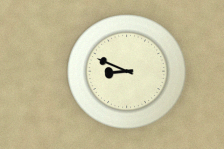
8:49
